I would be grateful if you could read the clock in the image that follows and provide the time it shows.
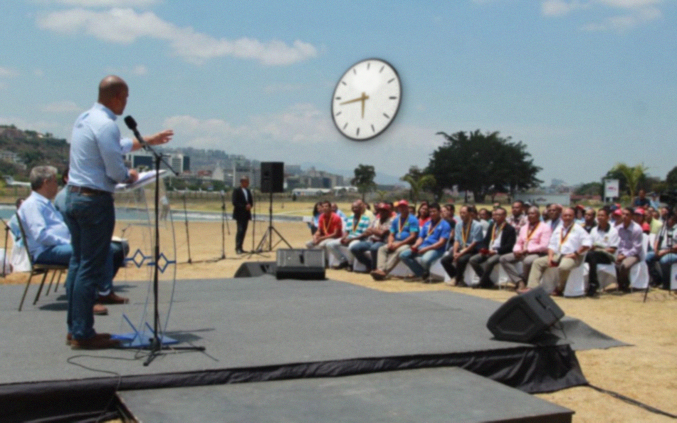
5:43
